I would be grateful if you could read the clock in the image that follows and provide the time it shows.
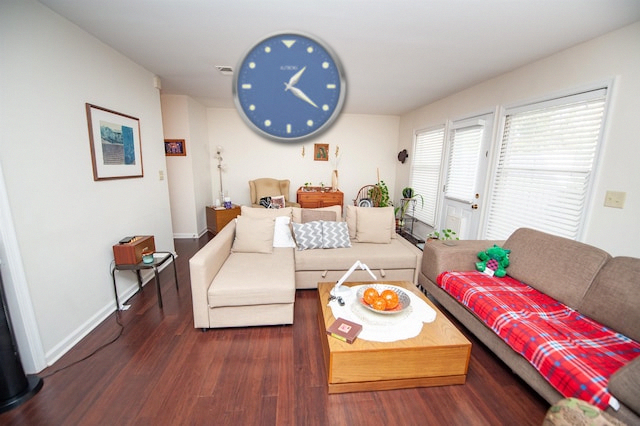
1:21
